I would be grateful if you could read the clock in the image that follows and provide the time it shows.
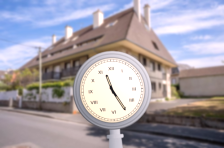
11:25
